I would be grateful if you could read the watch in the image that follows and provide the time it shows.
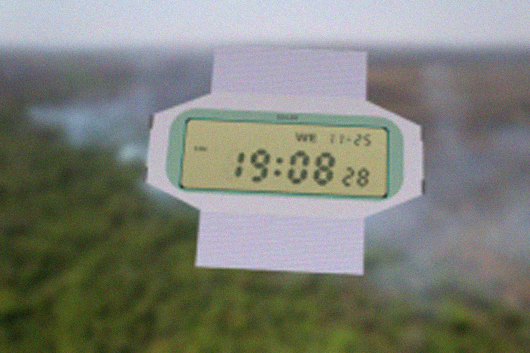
19:08:28
